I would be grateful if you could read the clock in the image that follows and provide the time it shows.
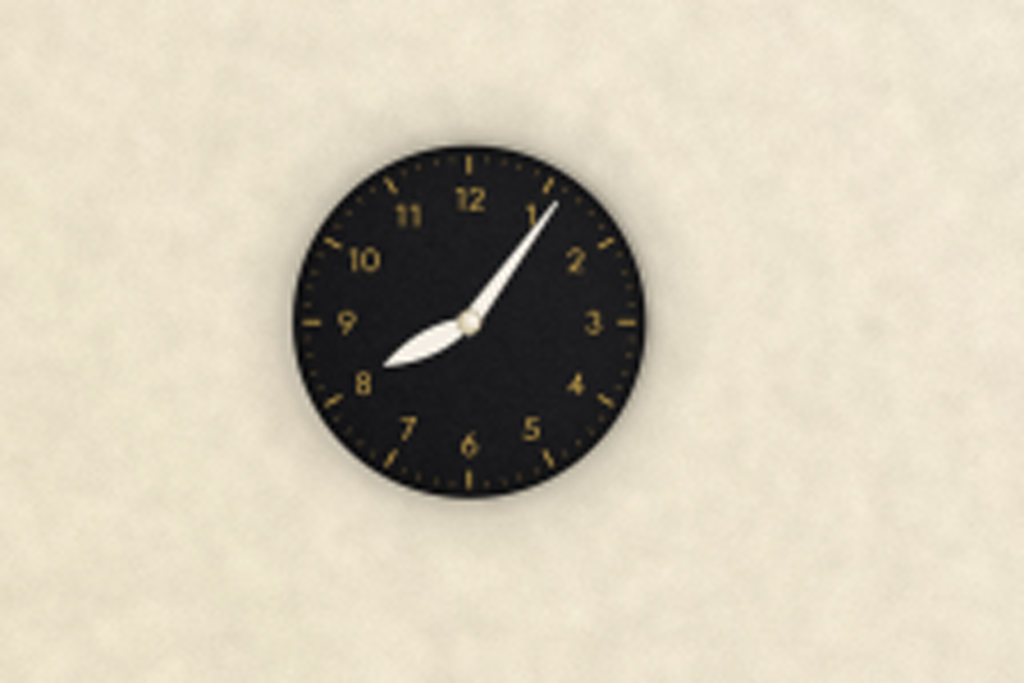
8:06
